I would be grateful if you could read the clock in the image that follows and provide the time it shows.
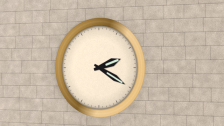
2:20
